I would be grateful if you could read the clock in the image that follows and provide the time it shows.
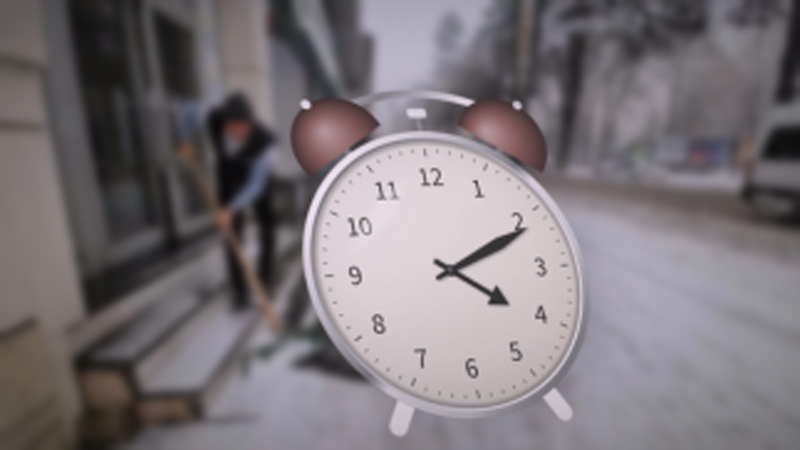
4:11
